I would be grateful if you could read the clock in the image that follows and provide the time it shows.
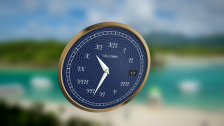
10:33
